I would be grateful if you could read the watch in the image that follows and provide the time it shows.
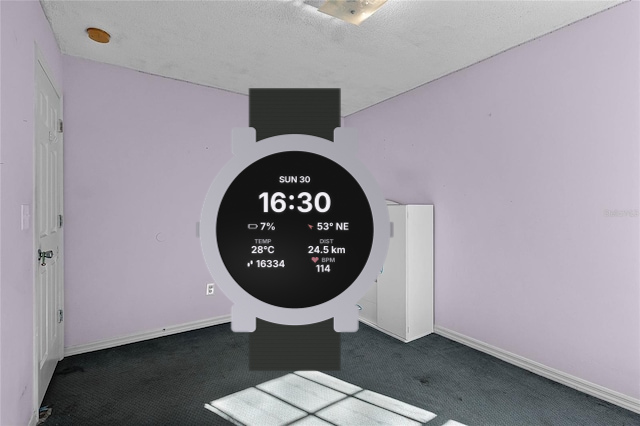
16:30
